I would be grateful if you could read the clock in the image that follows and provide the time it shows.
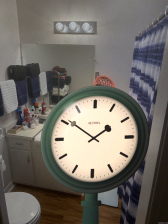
1:51
